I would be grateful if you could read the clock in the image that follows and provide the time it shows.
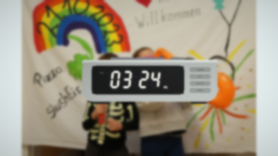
3:24
